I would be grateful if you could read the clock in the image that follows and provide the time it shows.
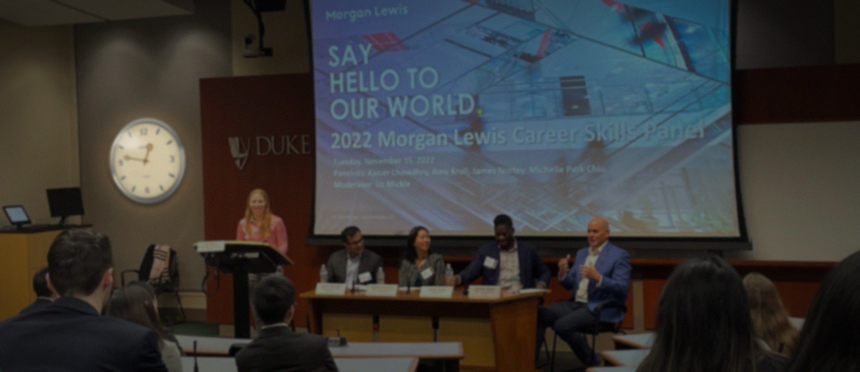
12:47
